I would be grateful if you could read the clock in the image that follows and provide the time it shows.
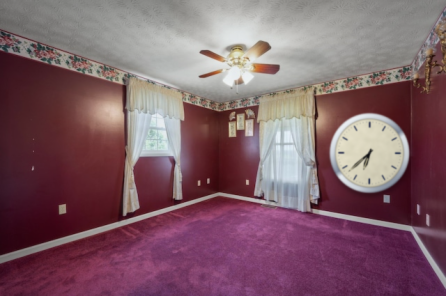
6:38
